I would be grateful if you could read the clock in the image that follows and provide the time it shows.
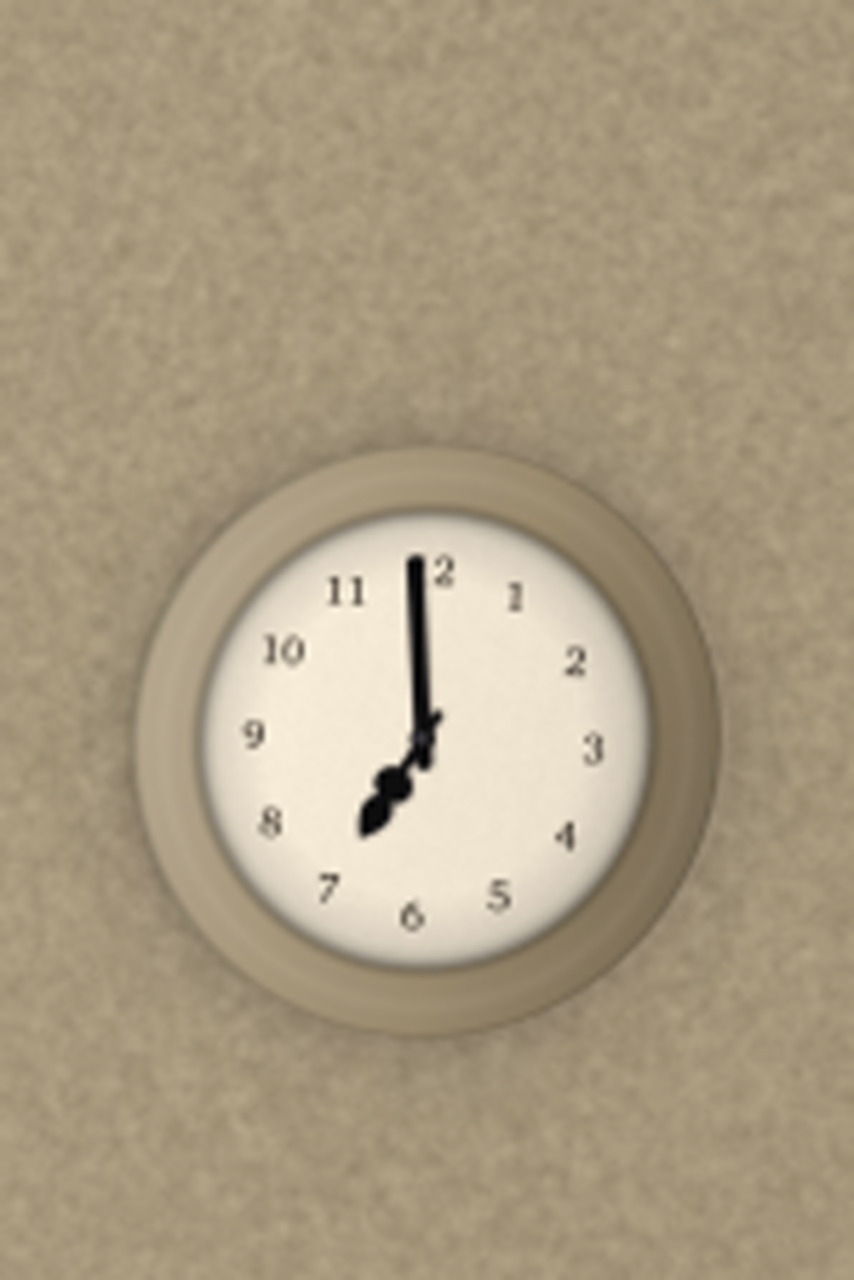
6:59
